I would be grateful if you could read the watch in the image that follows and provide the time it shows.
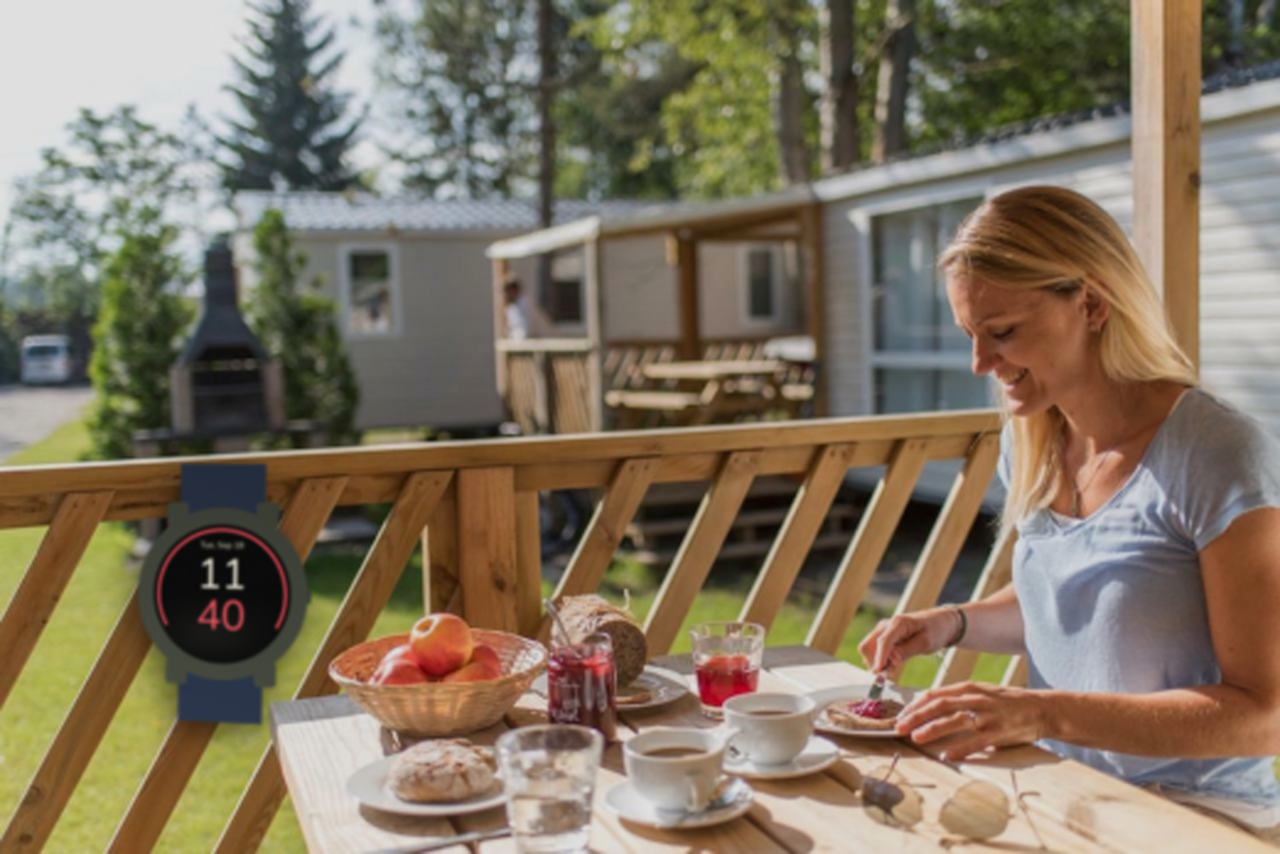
11:40
